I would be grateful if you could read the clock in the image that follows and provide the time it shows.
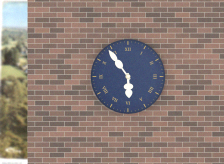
5:54
